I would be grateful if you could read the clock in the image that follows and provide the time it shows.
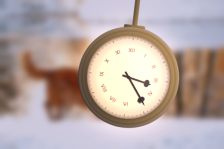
3:24
